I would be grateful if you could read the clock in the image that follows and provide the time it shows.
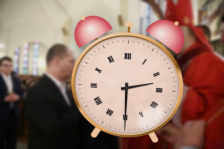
2:30
